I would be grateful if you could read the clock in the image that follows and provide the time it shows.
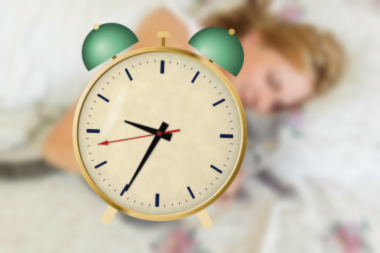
9:34:43
